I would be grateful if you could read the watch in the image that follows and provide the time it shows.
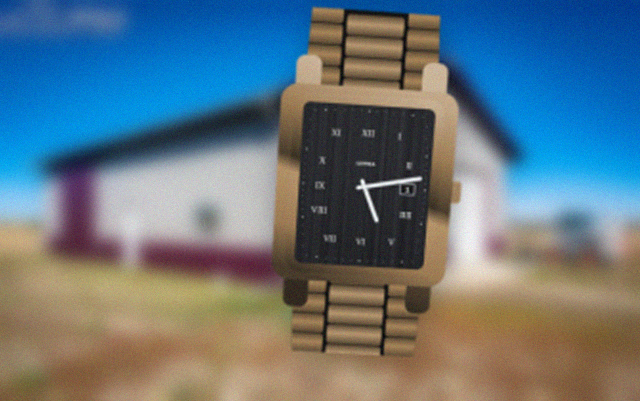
5:13
